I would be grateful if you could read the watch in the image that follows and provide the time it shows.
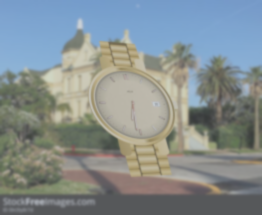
6:31
